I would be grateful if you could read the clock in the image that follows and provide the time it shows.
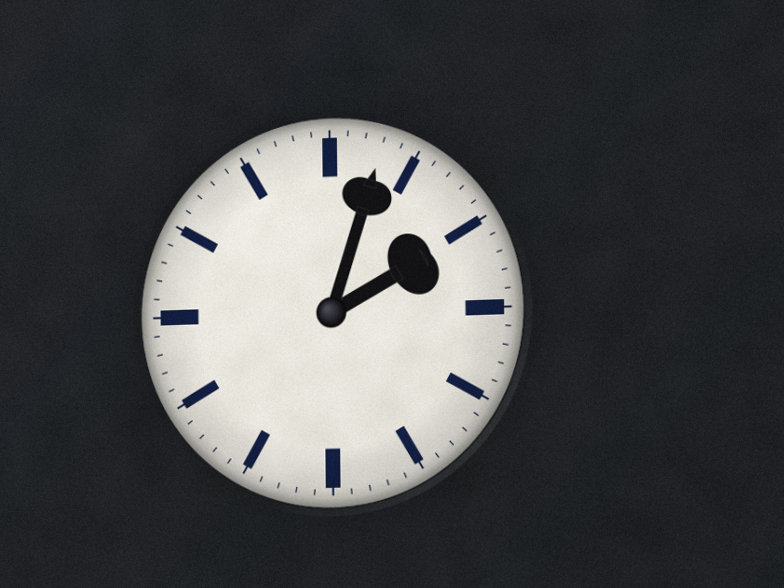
2:03
